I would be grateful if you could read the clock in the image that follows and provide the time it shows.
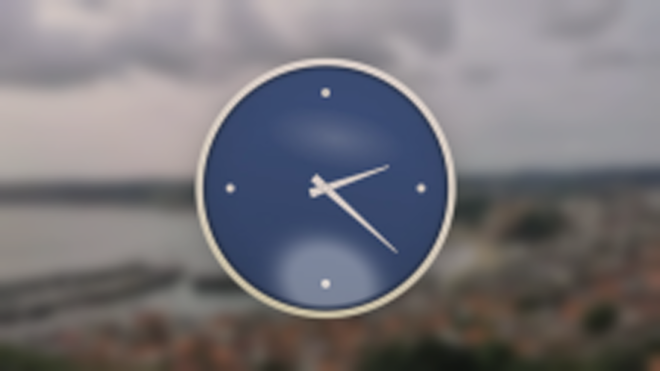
2:22
